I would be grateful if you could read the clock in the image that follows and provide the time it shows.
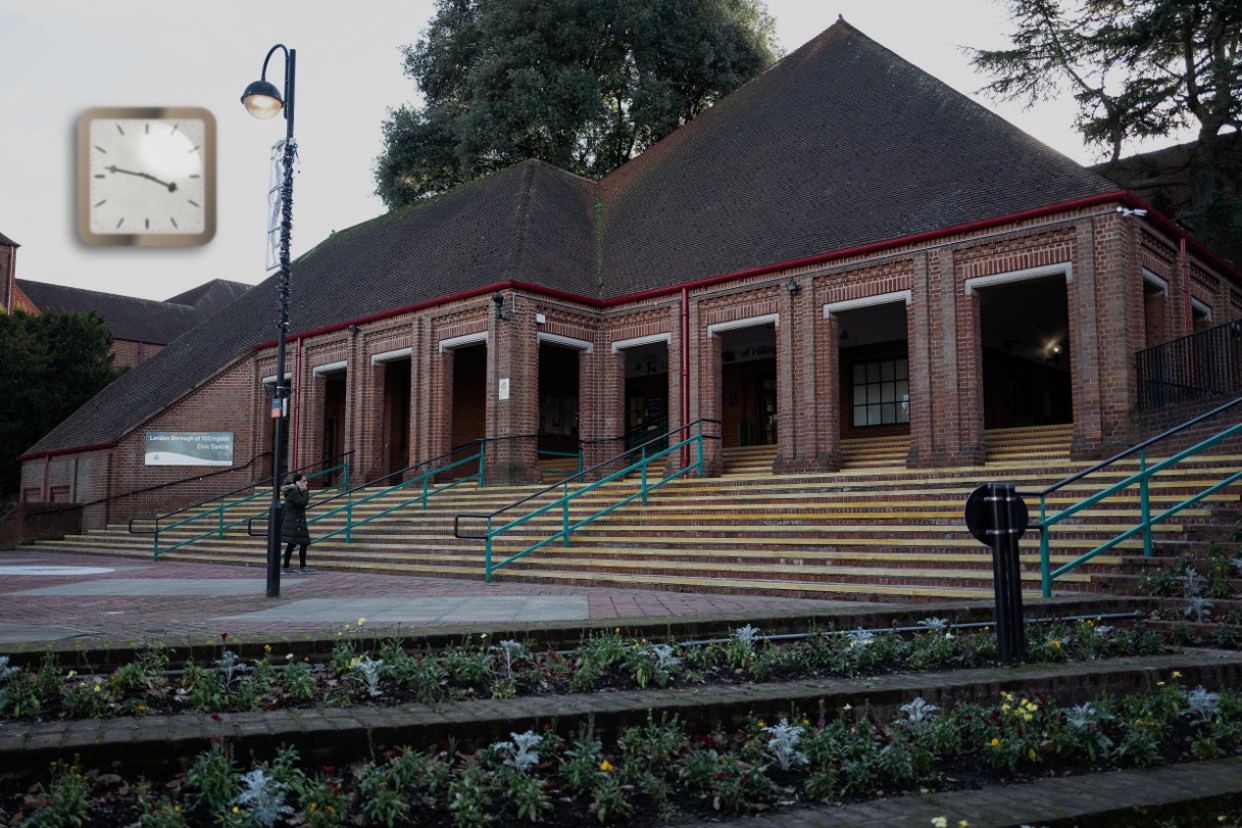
3:47
